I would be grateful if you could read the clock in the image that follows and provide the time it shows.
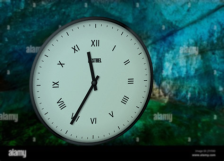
11:35
